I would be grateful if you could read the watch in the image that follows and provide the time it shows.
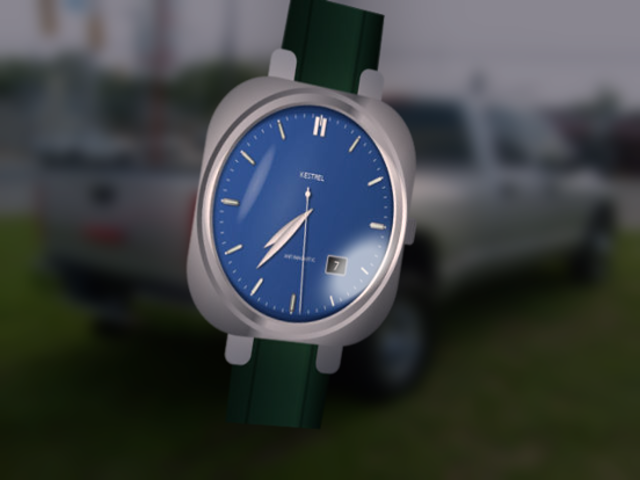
7:36:29
